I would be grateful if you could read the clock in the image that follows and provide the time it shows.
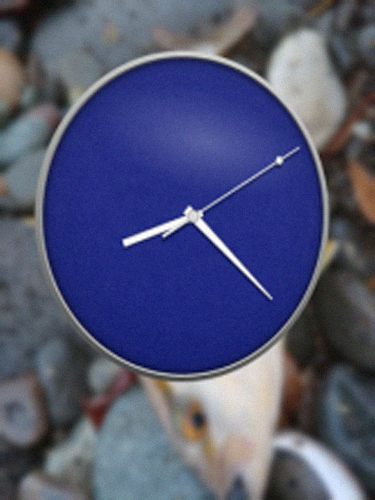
8:22:10
